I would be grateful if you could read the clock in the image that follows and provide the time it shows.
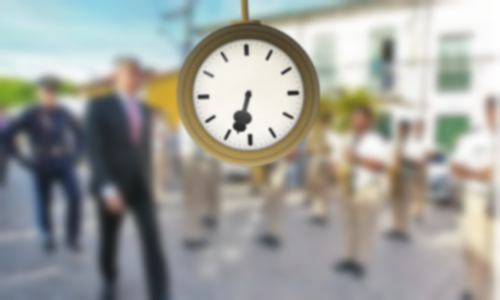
6:33
